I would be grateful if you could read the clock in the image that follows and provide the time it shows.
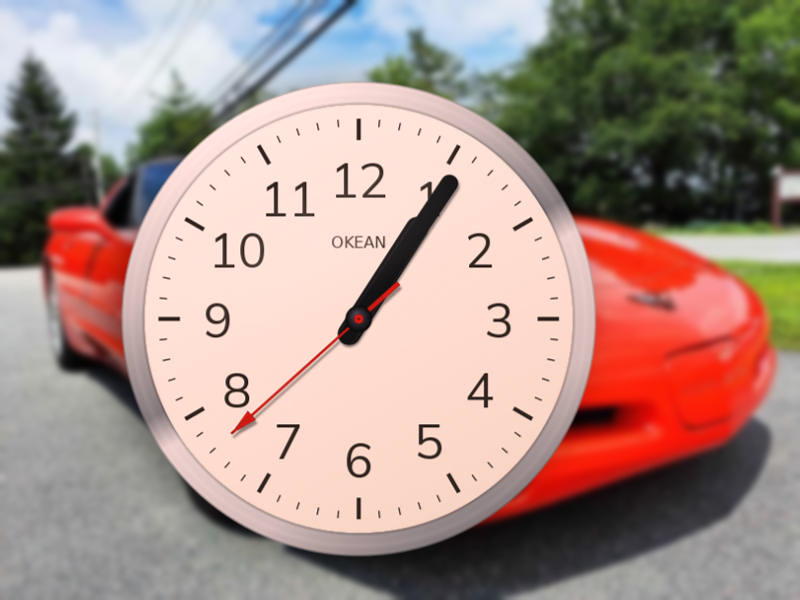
1:05:38
